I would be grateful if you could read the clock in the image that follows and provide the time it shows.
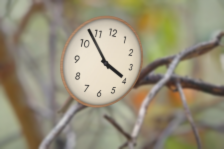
3:53
